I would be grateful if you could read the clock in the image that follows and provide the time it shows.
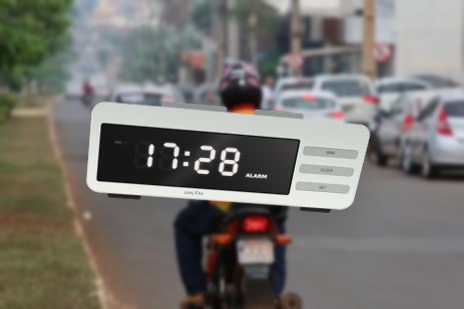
17:28
